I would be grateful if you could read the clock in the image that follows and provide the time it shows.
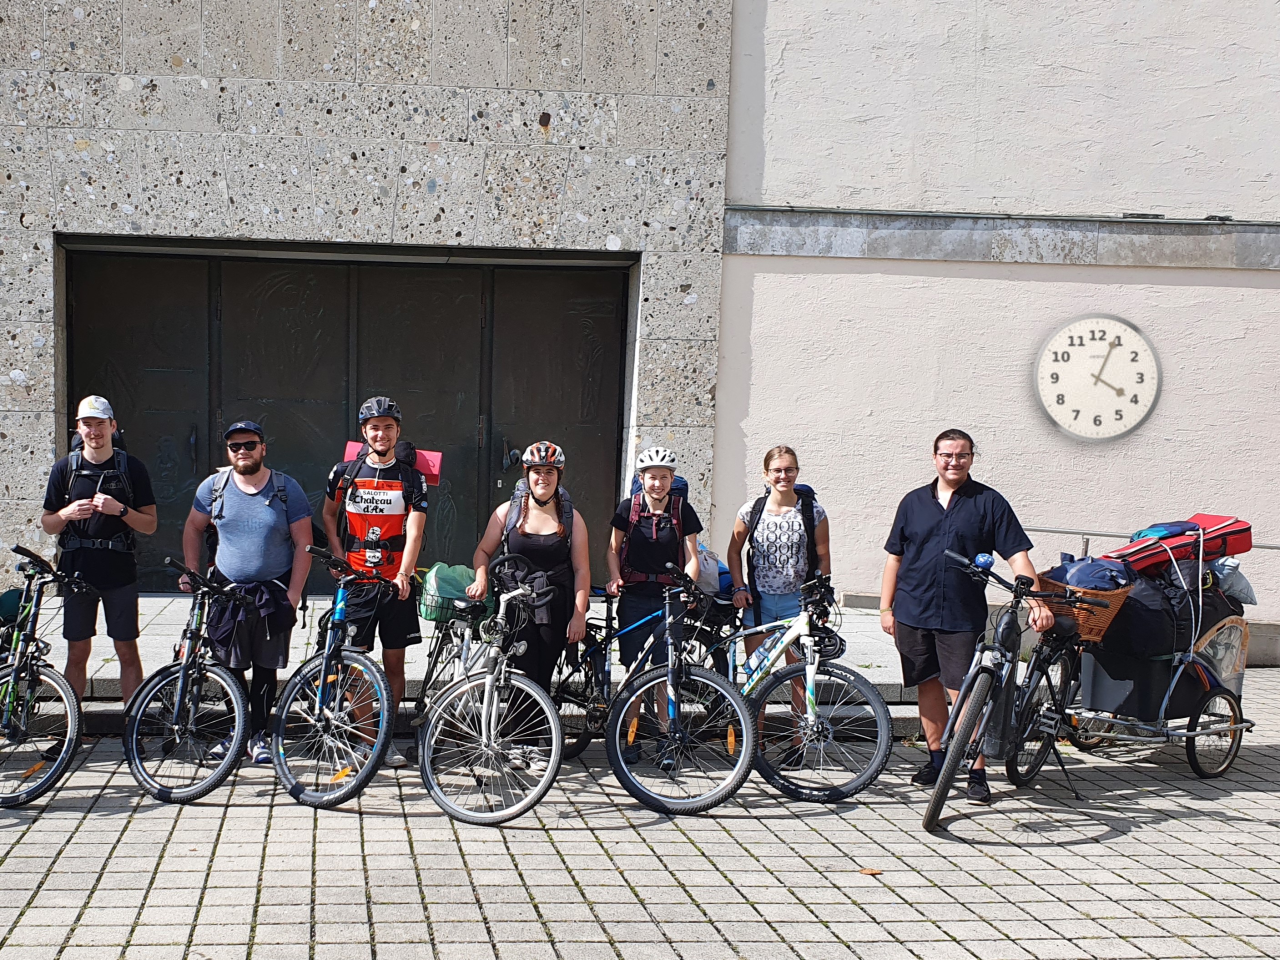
4:04
